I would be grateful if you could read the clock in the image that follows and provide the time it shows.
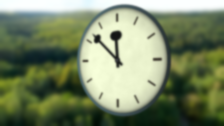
11:52
